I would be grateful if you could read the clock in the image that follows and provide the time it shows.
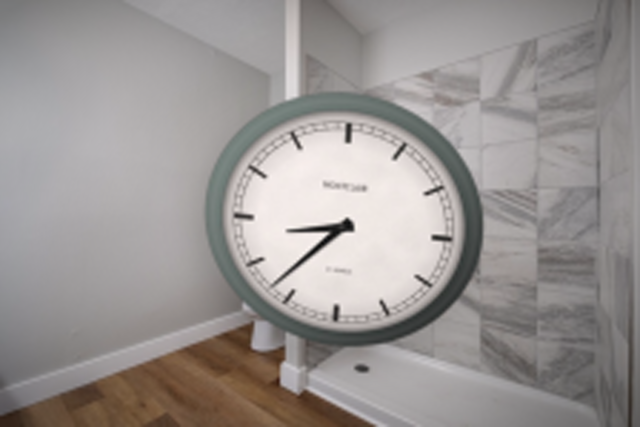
8:37
